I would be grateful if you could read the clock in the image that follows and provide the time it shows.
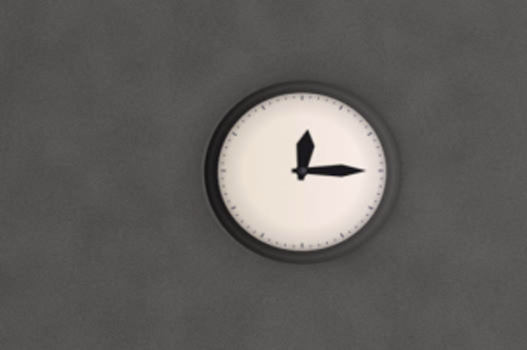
12:15
